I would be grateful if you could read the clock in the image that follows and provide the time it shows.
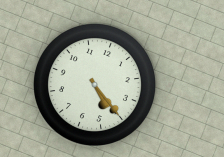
4:20
